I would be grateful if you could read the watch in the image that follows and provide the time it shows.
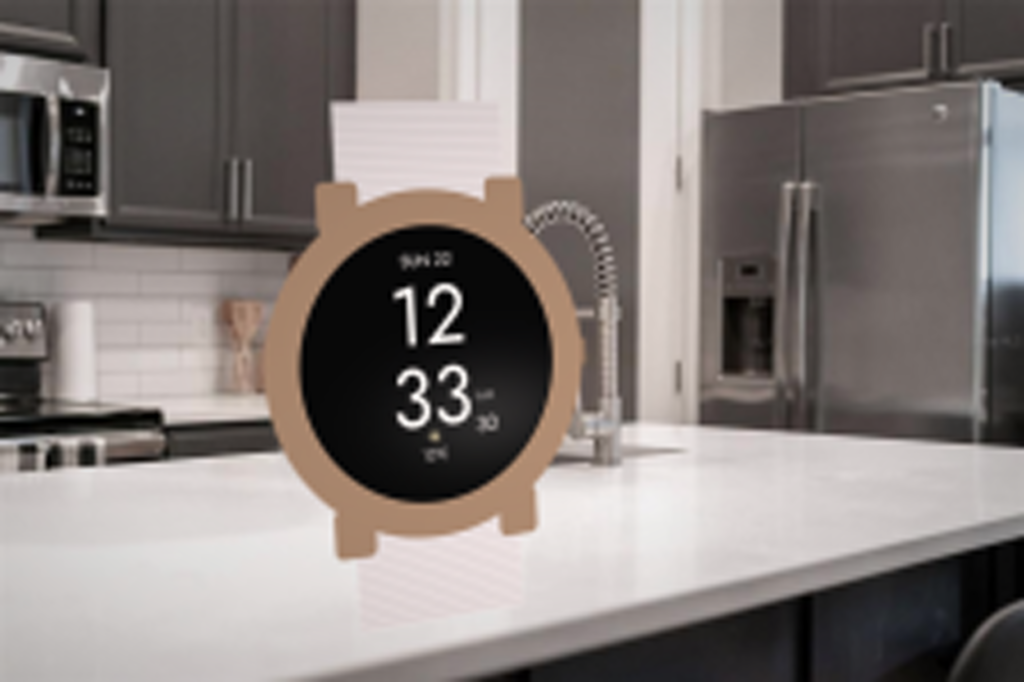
12:33
